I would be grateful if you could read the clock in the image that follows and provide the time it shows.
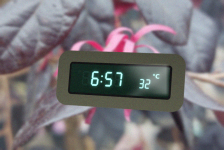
6:57
